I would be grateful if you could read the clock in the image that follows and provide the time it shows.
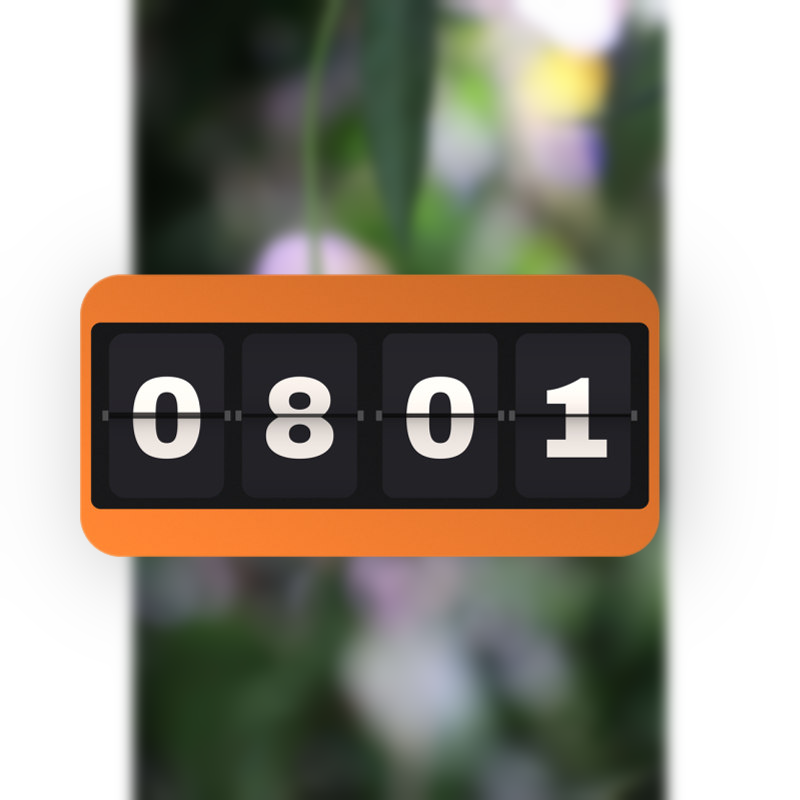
8:01
